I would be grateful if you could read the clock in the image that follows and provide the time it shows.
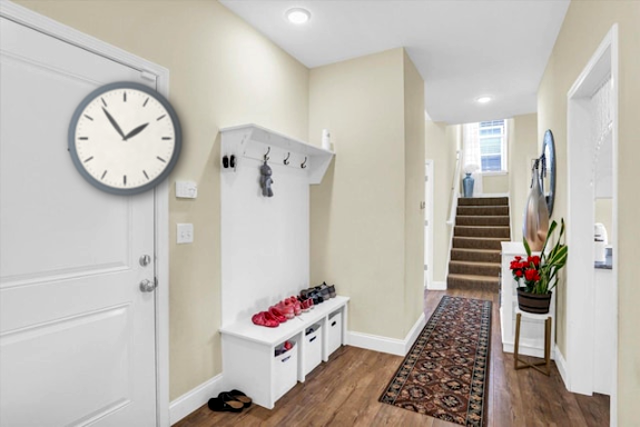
1:54
